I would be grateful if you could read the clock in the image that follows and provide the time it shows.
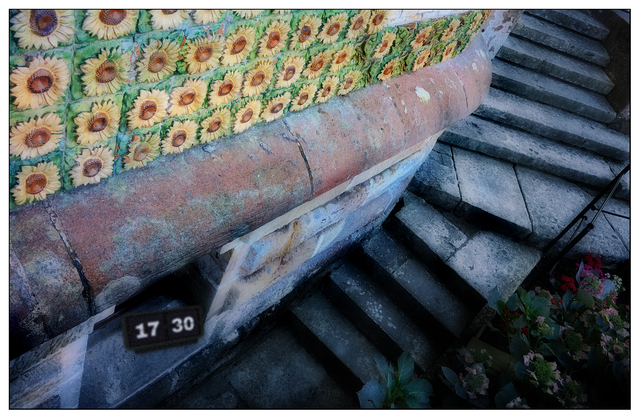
17:30
